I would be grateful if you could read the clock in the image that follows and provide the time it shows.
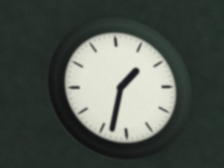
1:33
